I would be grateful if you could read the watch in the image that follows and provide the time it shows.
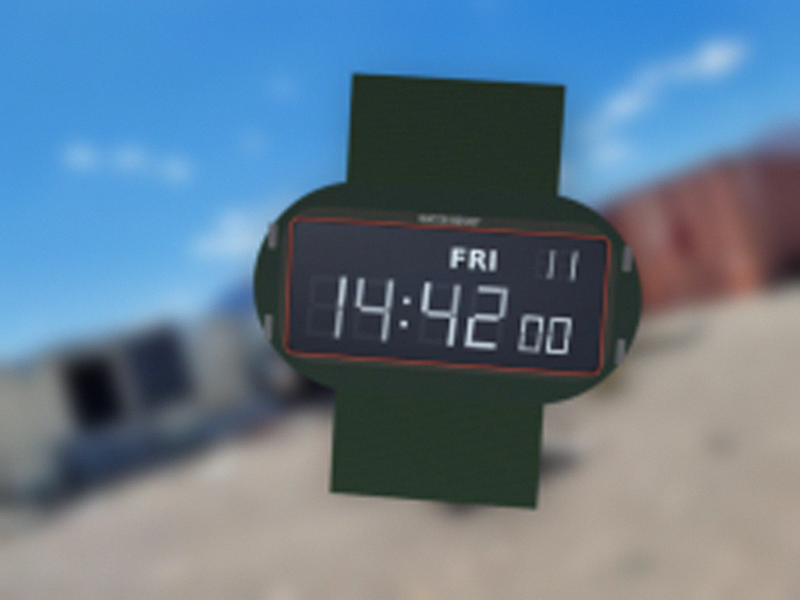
14:42:00
